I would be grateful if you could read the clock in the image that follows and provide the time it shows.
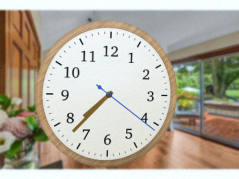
7:37:21
